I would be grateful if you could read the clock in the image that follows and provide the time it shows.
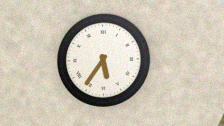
5:36
